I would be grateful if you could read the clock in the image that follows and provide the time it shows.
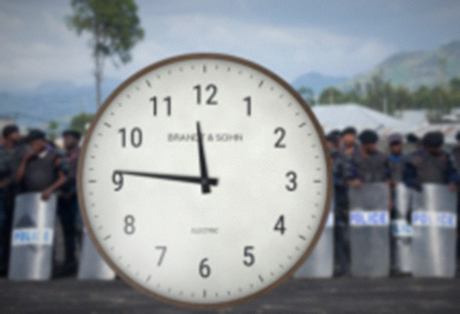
11:46
